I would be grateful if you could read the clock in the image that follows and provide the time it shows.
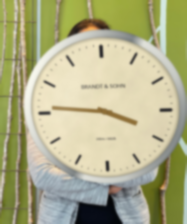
3:46
